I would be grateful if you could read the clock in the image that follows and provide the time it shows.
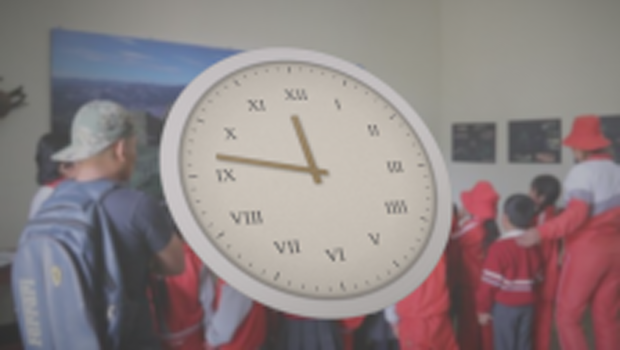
11:47
